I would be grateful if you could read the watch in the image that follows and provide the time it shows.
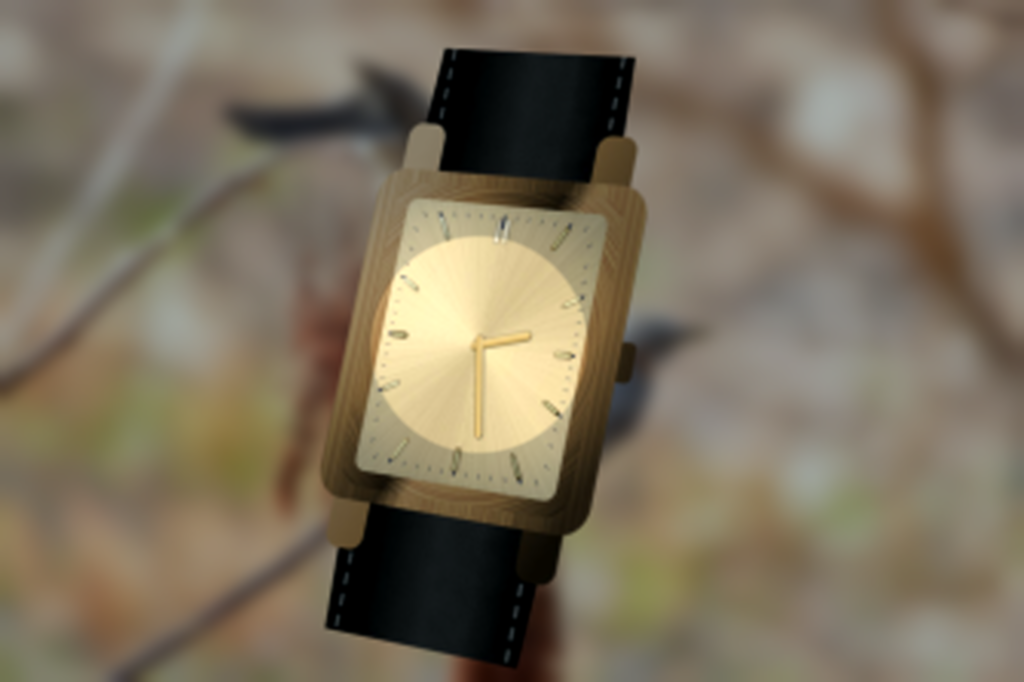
2:28
